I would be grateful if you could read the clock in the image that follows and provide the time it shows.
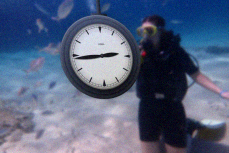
2:44
